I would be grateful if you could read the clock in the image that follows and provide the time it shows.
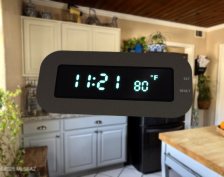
11:21
